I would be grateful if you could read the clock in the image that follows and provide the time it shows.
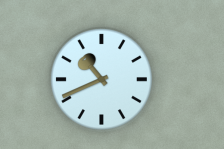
10:41
